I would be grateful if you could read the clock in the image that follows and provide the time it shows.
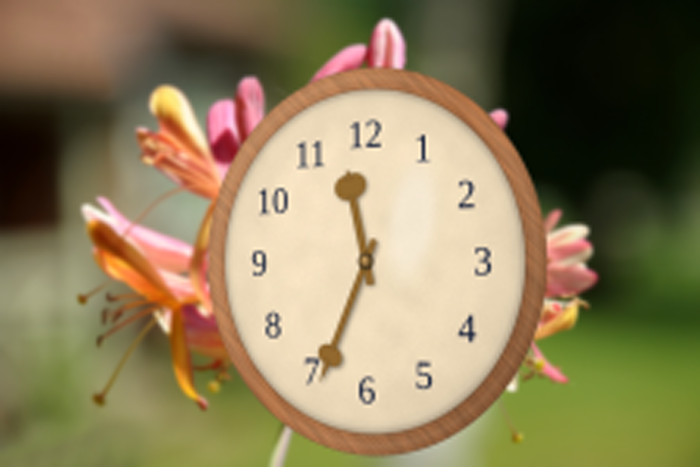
11:34
